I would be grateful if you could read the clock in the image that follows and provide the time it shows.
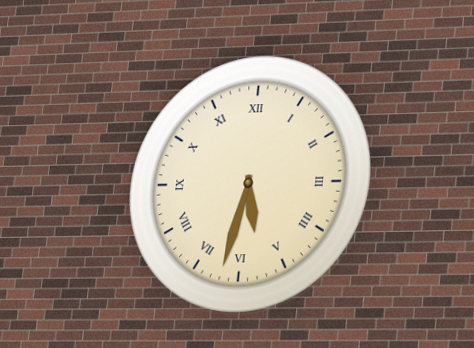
5:32
